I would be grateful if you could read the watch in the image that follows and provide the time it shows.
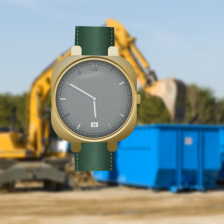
5:50
